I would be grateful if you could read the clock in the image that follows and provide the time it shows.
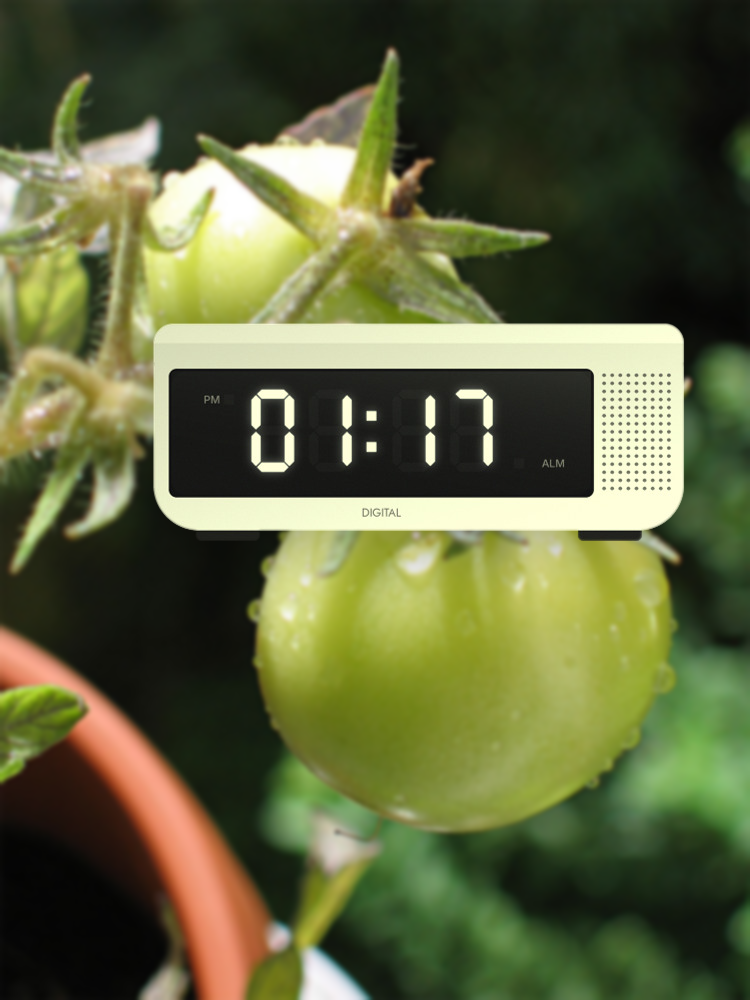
1:17
